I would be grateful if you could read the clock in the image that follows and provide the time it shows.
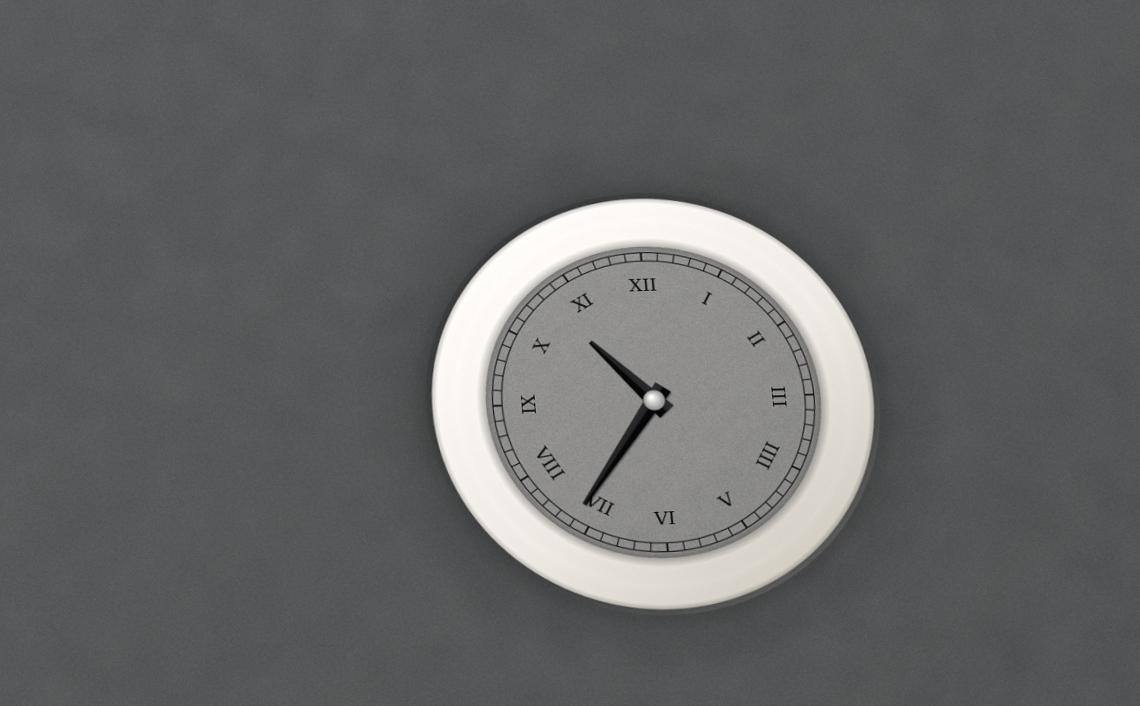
10:36
